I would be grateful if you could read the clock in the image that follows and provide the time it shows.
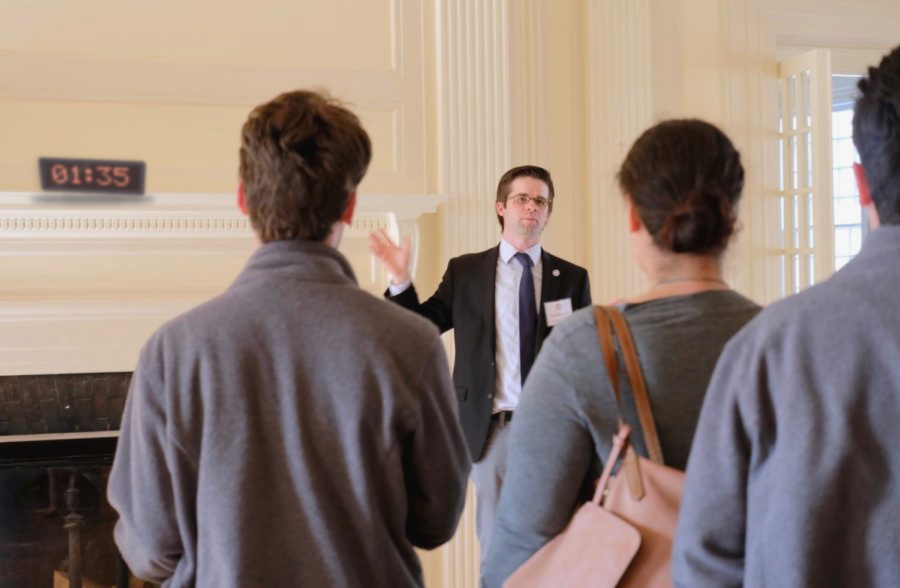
1:35
